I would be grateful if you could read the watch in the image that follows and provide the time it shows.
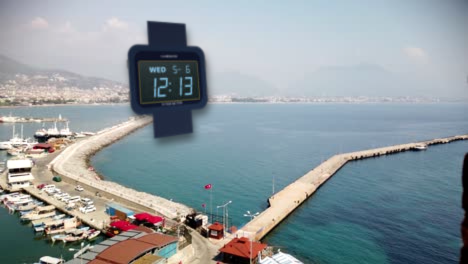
12:13
